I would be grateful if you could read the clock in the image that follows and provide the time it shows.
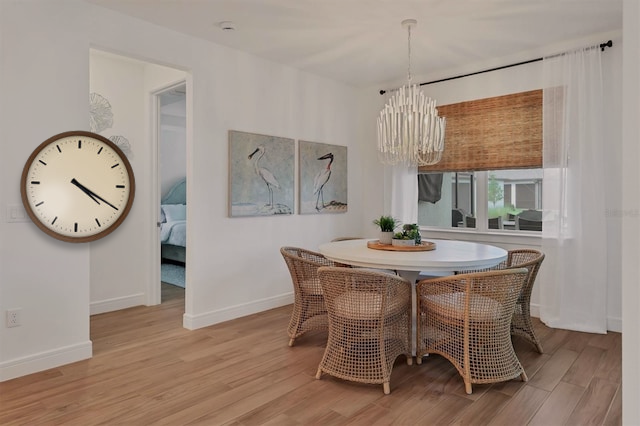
4:20
